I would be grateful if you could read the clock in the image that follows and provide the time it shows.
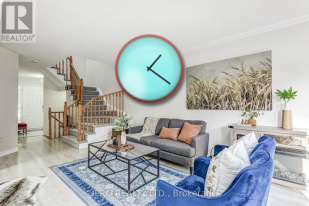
1:21
